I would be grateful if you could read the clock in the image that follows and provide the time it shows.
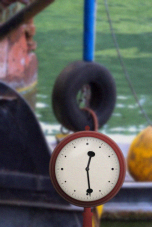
12:29
